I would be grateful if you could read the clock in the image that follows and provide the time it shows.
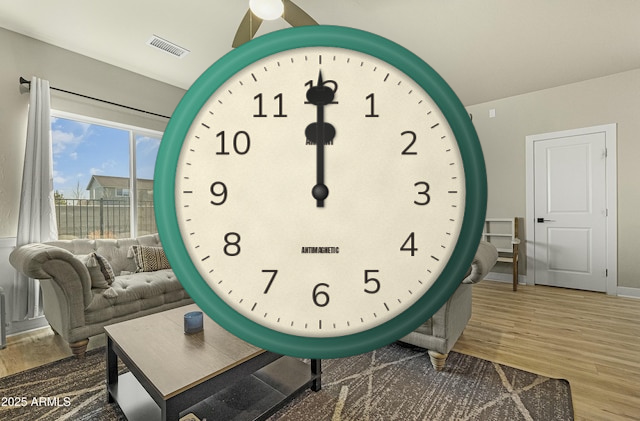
12:00
